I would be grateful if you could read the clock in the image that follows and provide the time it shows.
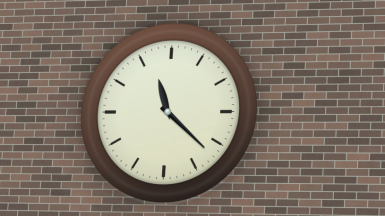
11:22
